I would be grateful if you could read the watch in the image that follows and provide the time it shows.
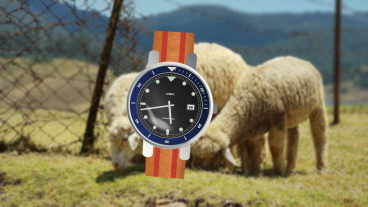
5:43
